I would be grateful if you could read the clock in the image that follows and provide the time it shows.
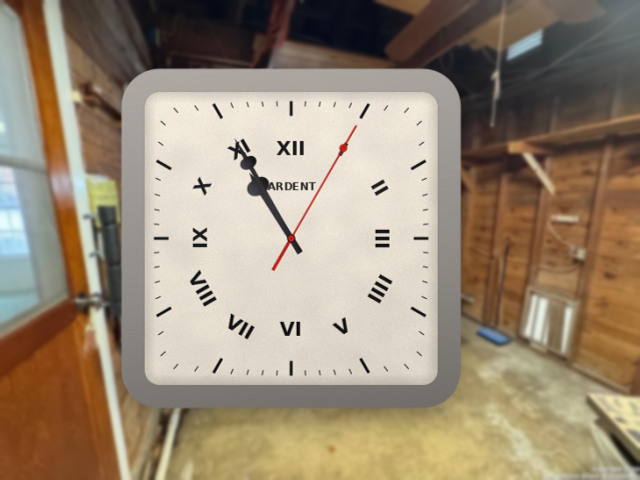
10:55:05
